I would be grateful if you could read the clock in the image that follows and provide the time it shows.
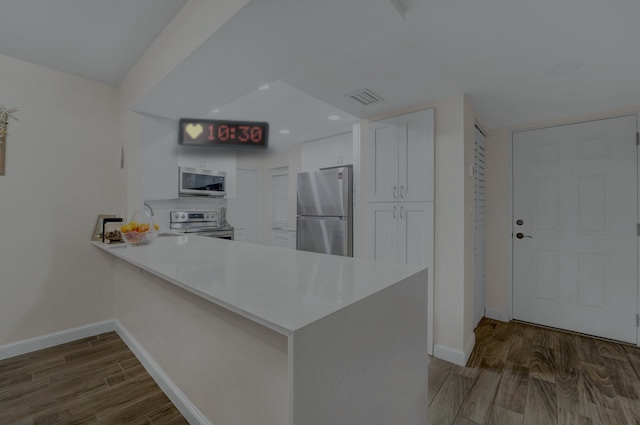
10:30
